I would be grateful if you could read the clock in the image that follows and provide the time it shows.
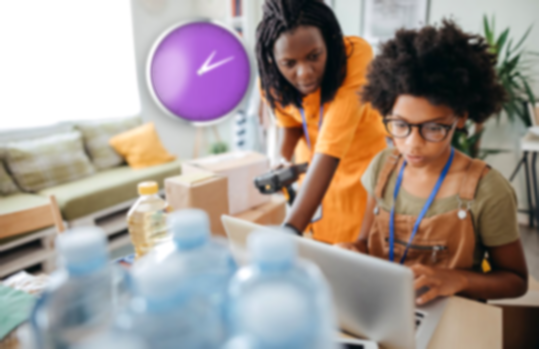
1:11
